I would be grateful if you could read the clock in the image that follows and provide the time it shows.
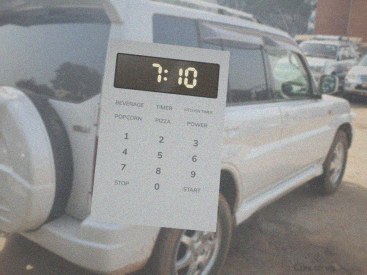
7:10
